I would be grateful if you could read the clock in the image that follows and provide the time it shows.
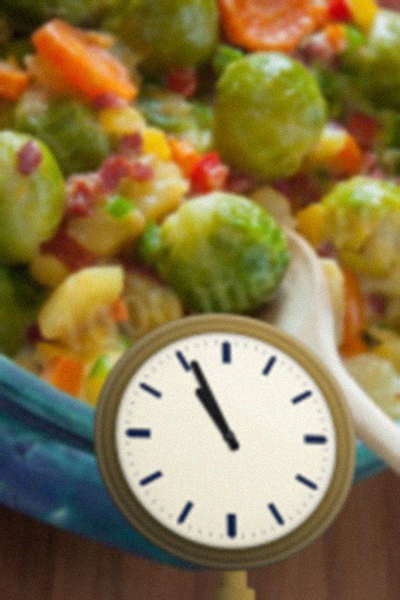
10:56
